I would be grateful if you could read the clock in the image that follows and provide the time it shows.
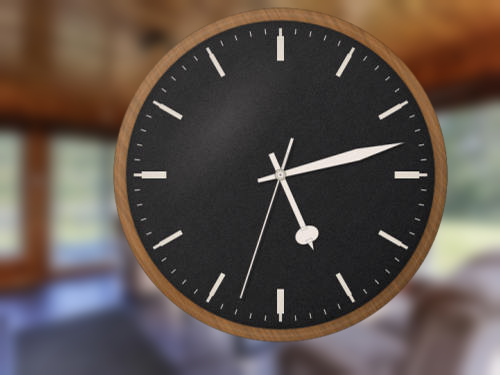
5:12:33
